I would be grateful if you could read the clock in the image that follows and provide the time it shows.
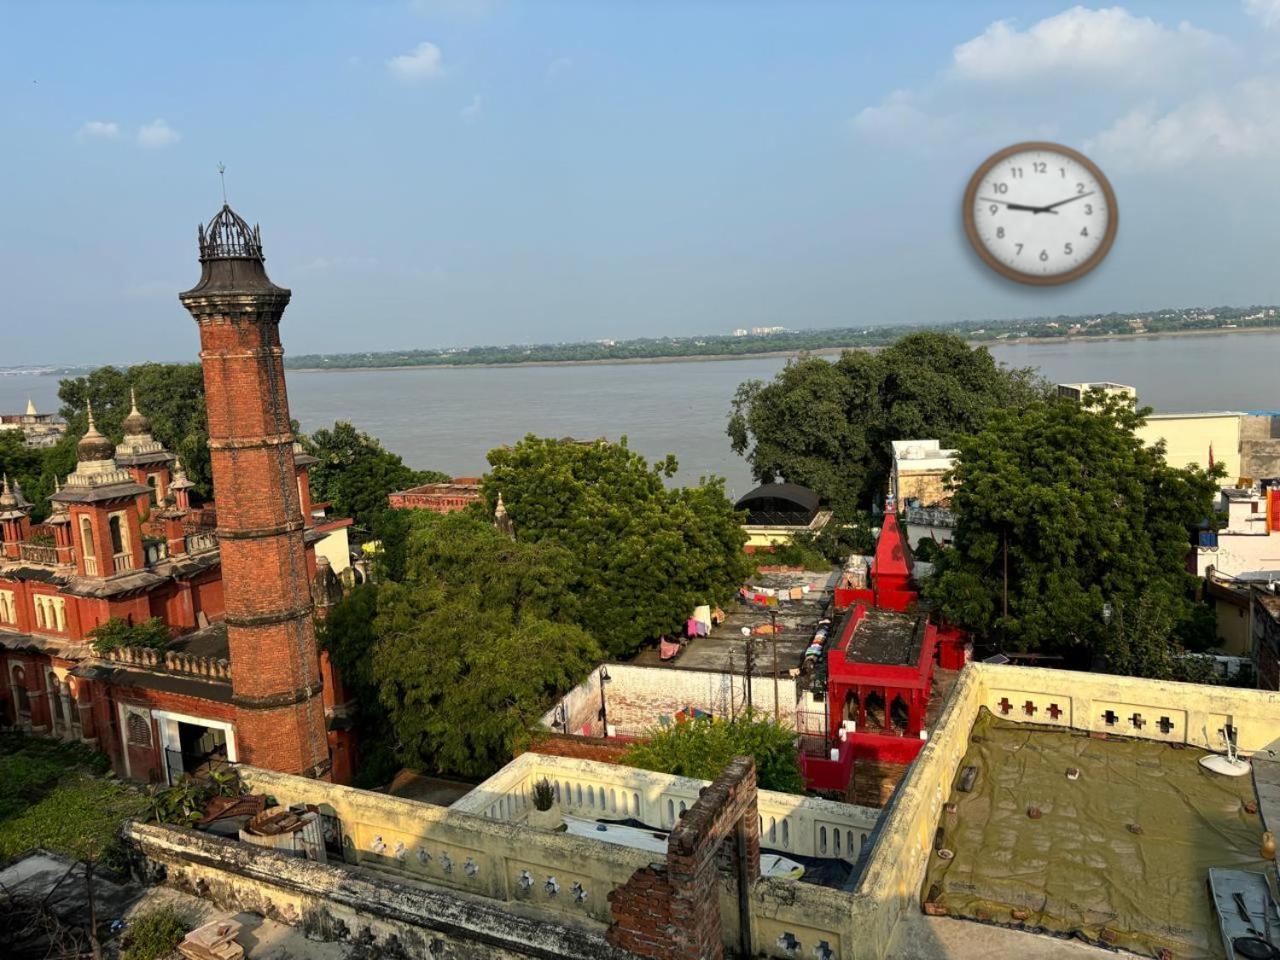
9:11:47
